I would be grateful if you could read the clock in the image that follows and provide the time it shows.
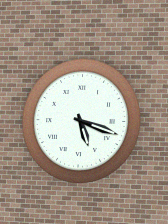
5:18
